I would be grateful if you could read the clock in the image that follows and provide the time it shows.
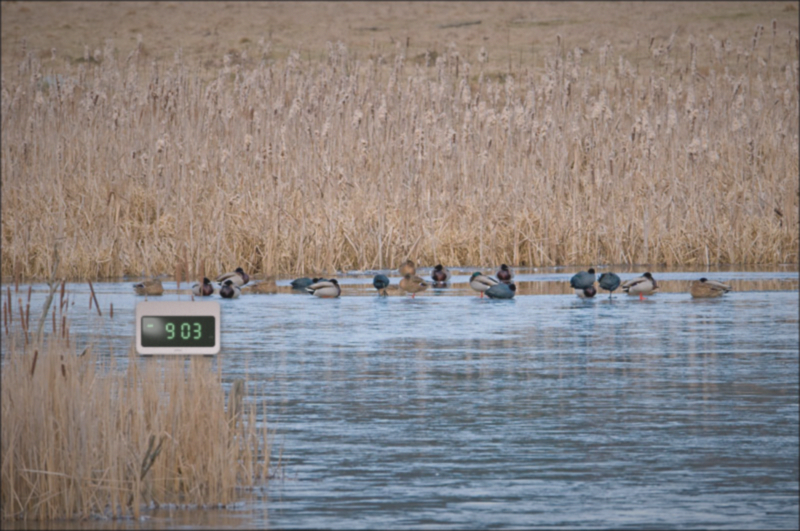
9:03
